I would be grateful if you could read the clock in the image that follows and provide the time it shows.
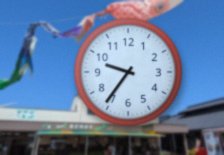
9:36
